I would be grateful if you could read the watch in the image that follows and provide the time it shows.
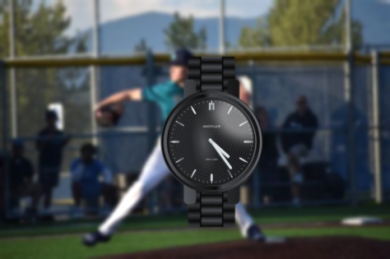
4:24
